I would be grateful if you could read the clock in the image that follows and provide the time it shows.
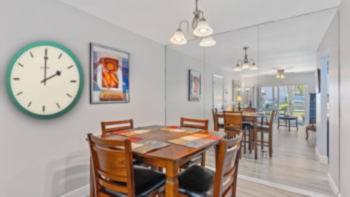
2:00
